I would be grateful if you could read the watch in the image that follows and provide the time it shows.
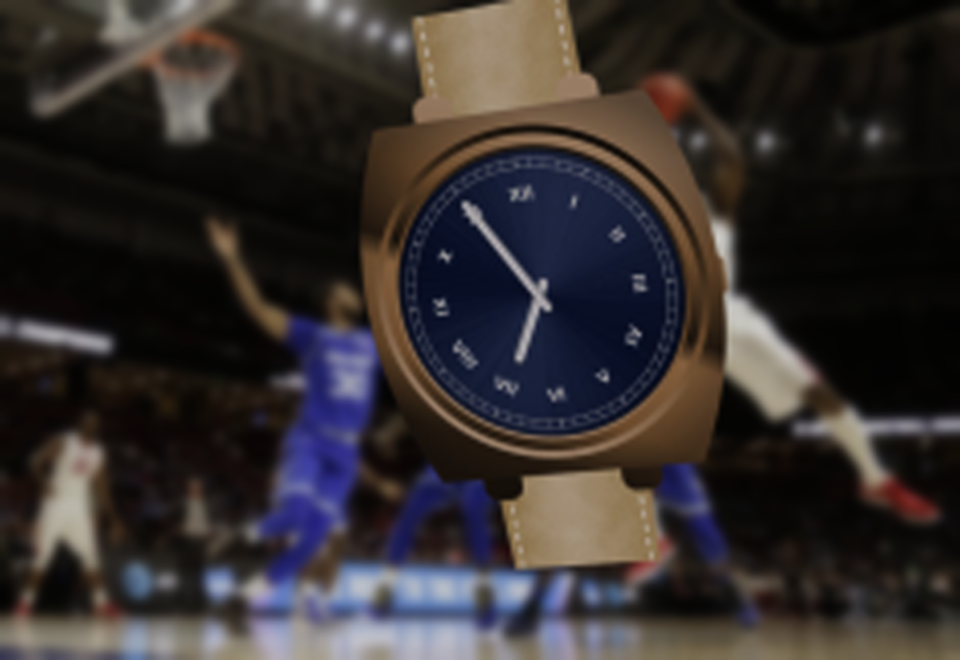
6:55
